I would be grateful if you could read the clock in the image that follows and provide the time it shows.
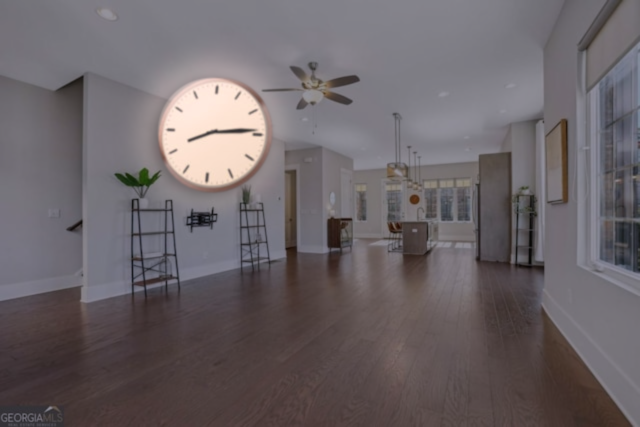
8:14
